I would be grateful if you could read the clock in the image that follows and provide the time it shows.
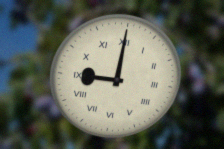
9:00
